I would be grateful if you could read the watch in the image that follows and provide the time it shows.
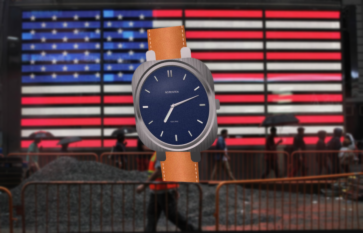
7:12
